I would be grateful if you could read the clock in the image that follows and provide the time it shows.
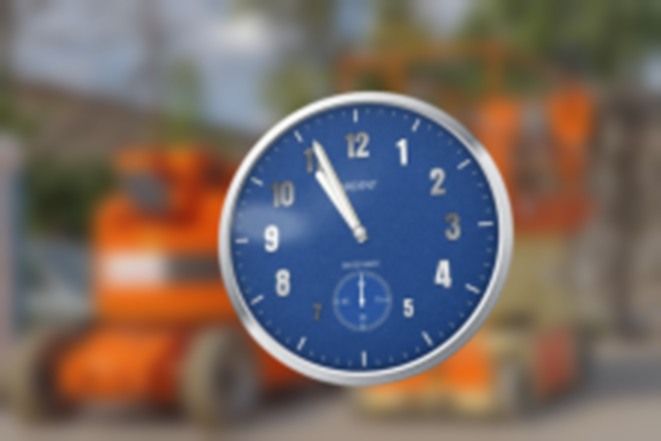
10:56
